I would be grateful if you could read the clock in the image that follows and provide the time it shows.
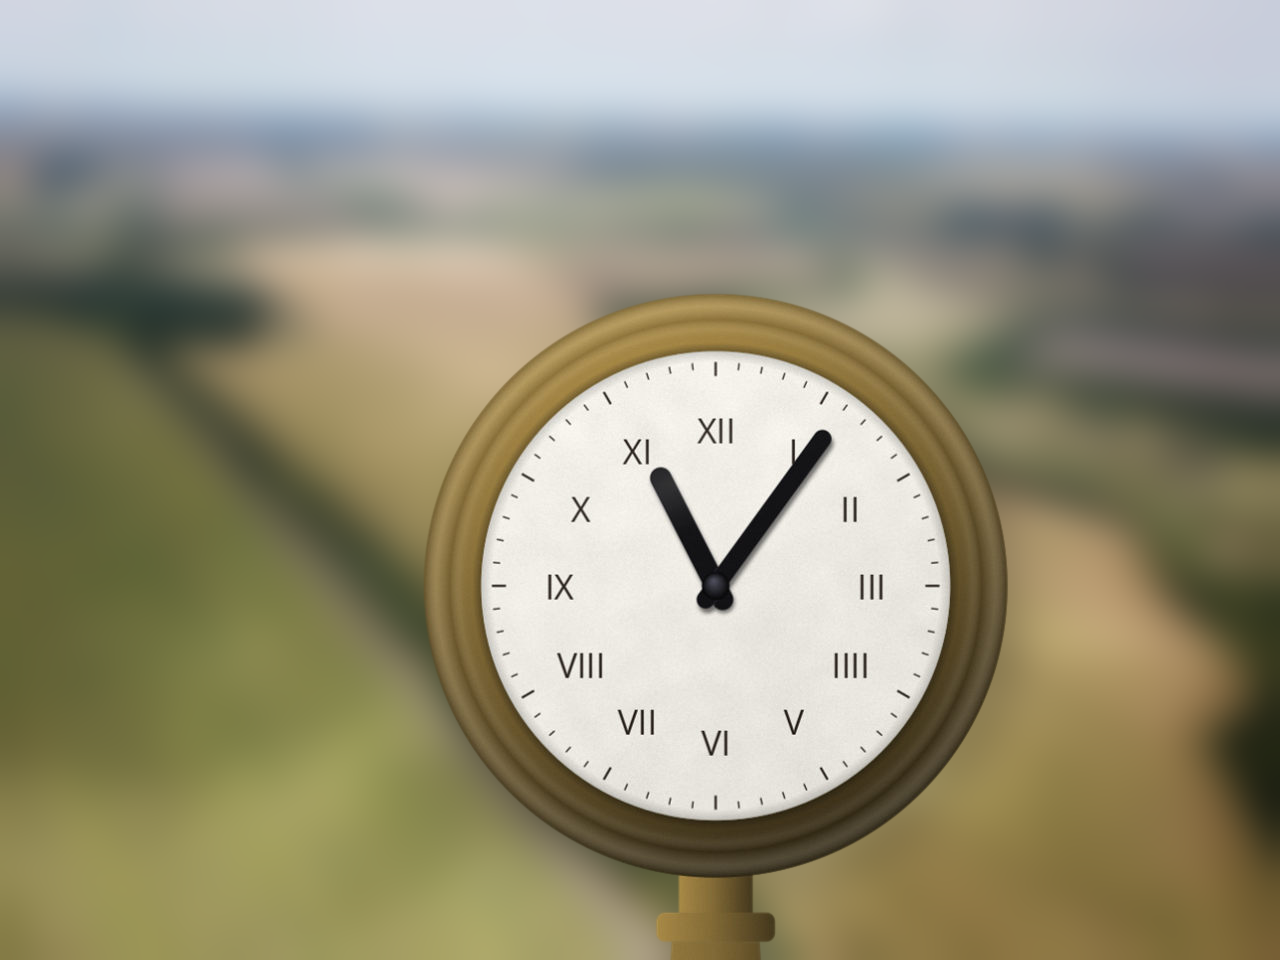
11:06
